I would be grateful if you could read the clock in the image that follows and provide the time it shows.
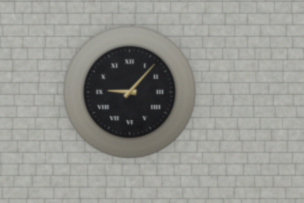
9:07
